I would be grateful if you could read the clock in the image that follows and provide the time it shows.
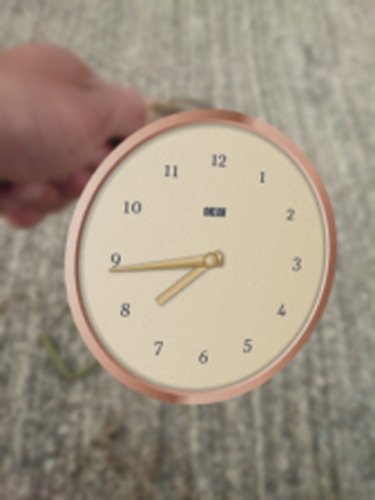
7:44
